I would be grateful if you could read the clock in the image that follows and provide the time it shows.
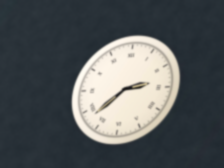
2:38
